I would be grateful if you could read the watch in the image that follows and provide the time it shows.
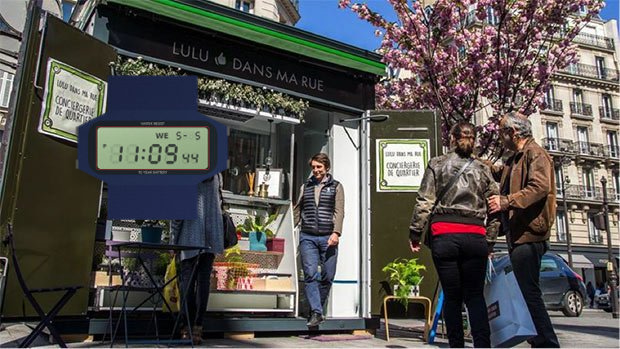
11:09:44
